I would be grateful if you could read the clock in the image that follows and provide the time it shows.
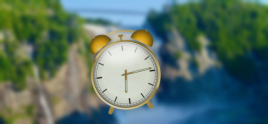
6:14
